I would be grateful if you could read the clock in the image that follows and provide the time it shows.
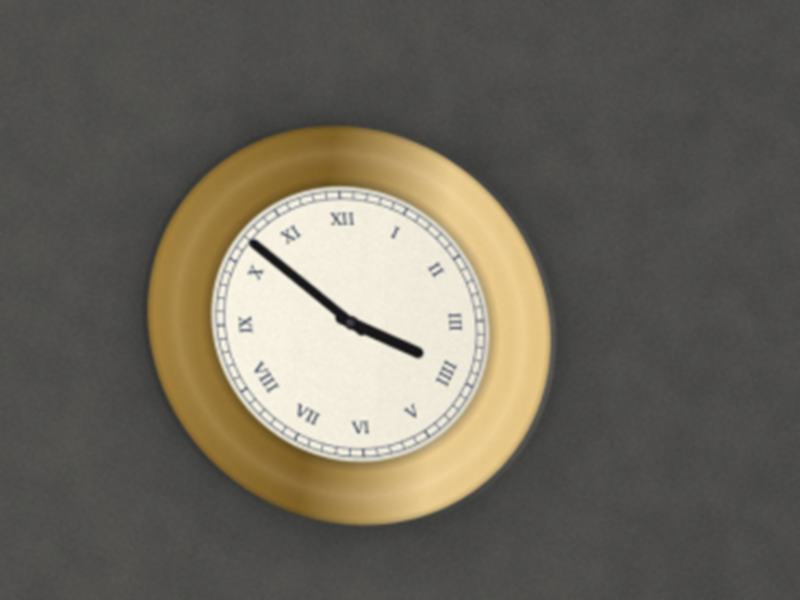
3:52
